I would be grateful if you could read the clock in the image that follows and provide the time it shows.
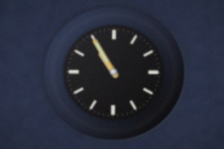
10:55
